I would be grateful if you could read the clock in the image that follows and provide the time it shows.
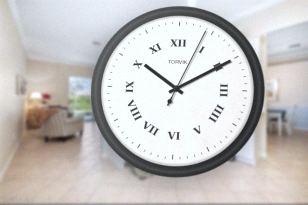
10:10:04
